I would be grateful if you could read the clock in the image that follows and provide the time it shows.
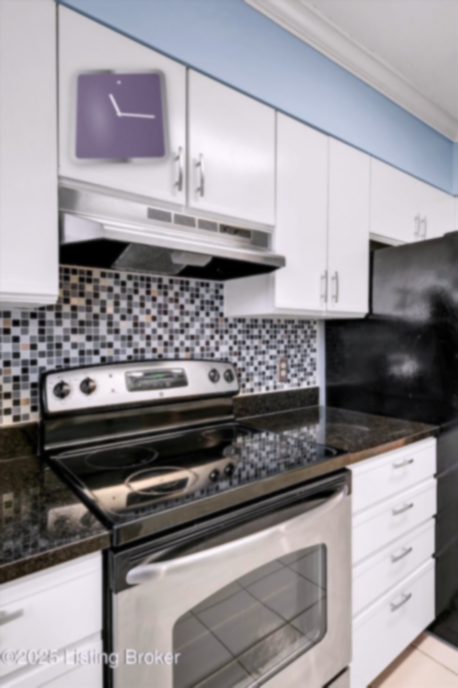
11:16
